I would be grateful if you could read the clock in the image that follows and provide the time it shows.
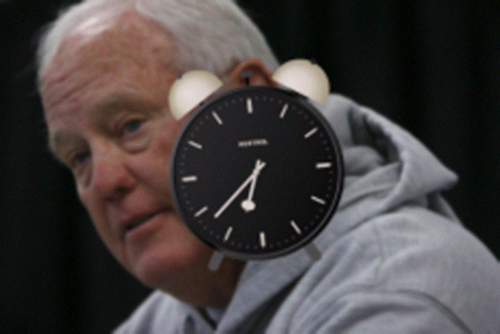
6:38
